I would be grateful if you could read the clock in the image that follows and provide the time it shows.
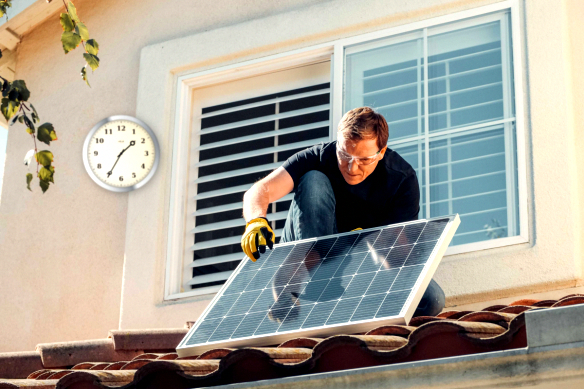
1:35
